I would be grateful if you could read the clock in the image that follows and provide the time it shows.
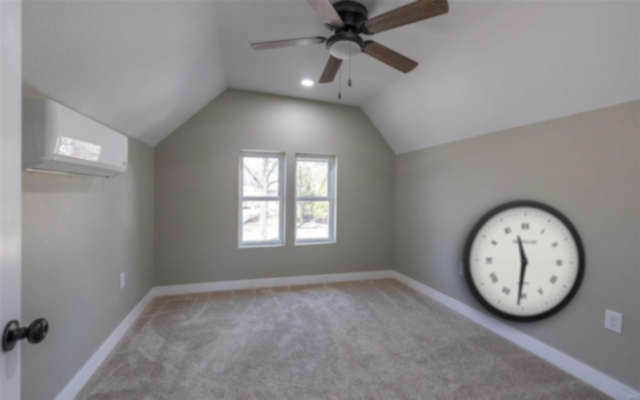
11:31
